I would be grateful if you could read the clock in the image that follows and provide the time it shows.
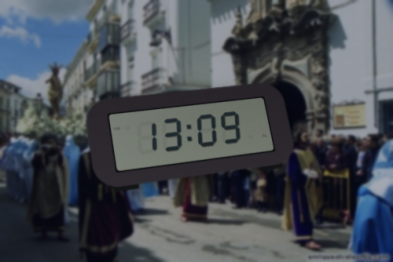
13:09
